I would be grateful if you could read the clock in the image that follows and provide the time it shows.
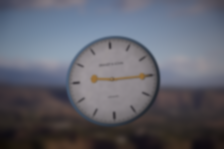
9:15
